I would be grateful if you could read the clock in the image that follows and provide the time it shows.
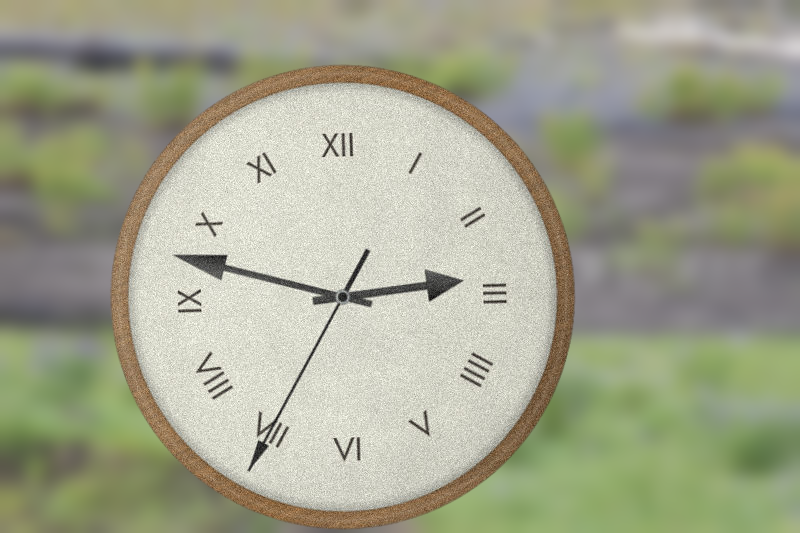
2:47:35
